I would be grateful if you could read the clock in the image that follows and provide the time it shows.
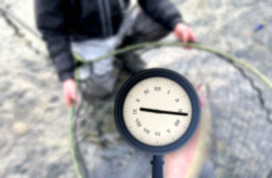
9:16
